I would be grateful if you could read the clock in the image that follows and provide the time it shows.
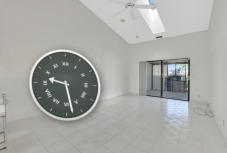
9:28
